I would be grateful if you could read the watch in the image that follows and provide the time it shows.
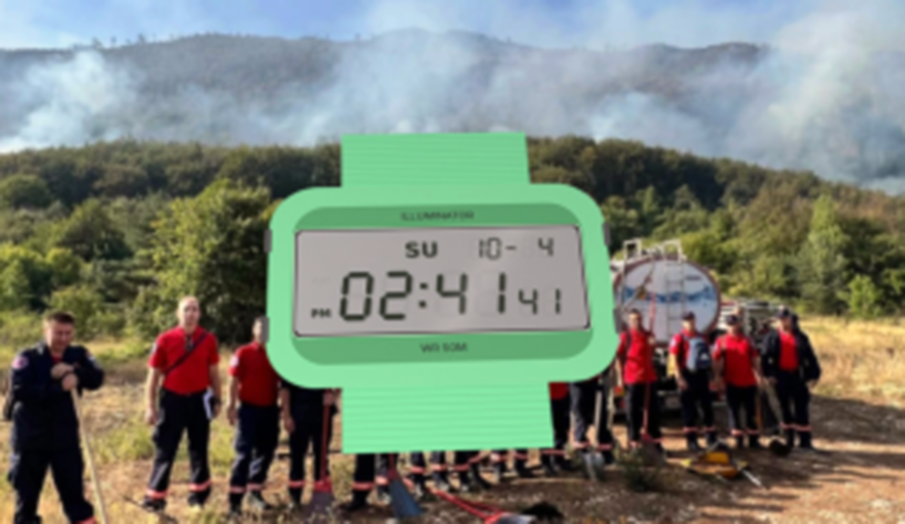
2:41:41
